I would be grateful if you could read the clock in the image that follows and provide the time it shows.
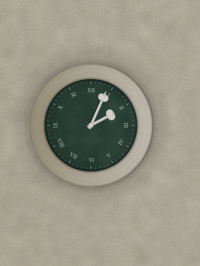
2:04
